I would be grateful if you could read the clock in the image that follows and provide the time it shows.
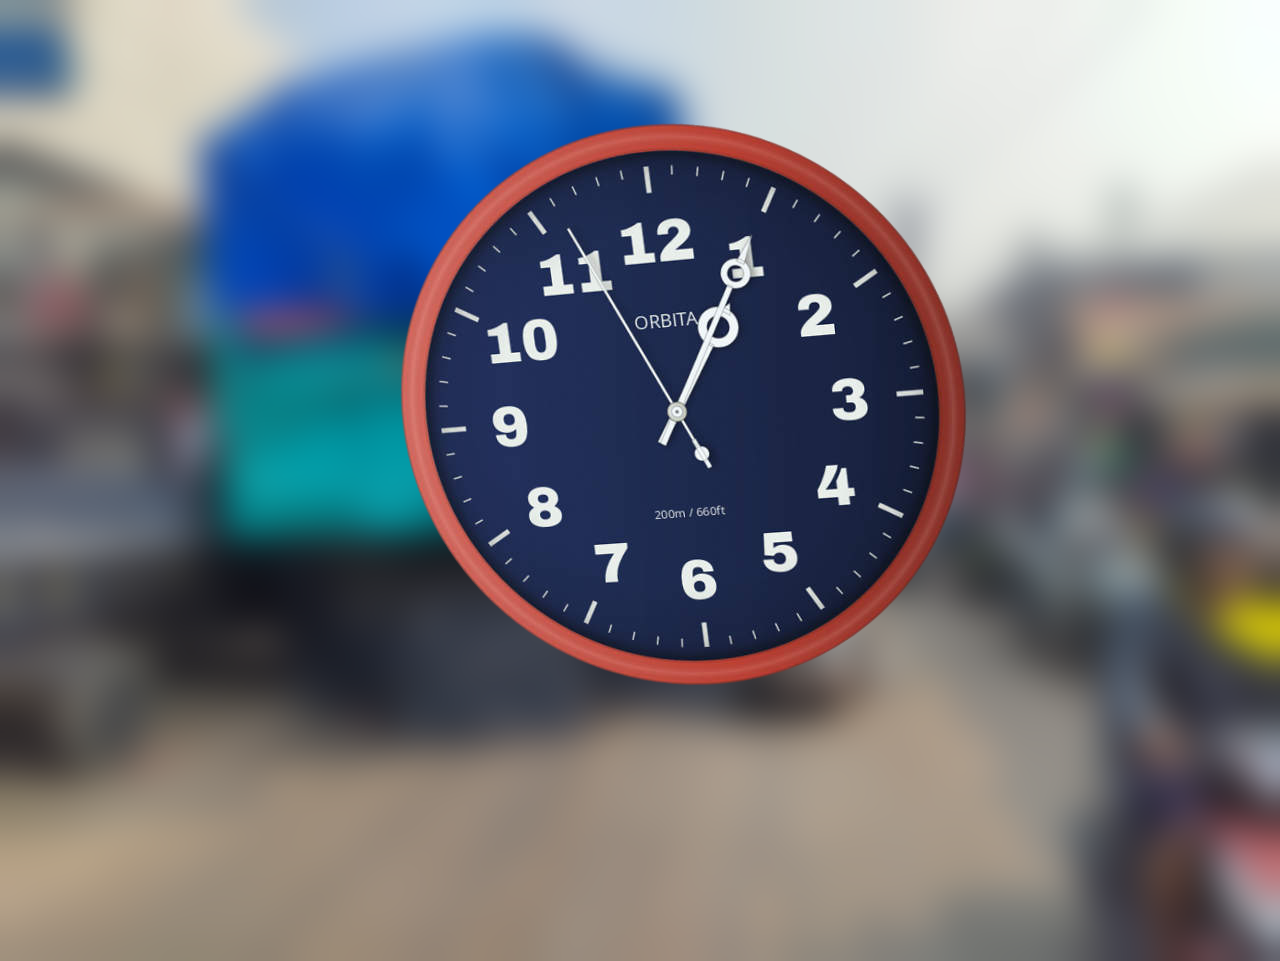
1:04:56
